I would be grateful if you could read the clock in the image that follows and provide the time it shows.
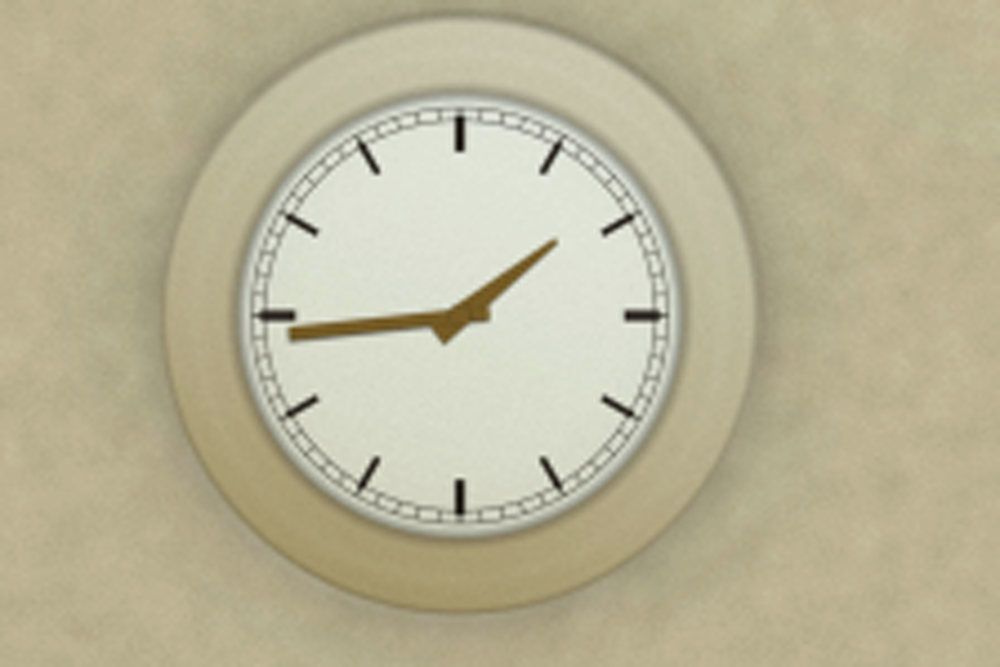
1:44
